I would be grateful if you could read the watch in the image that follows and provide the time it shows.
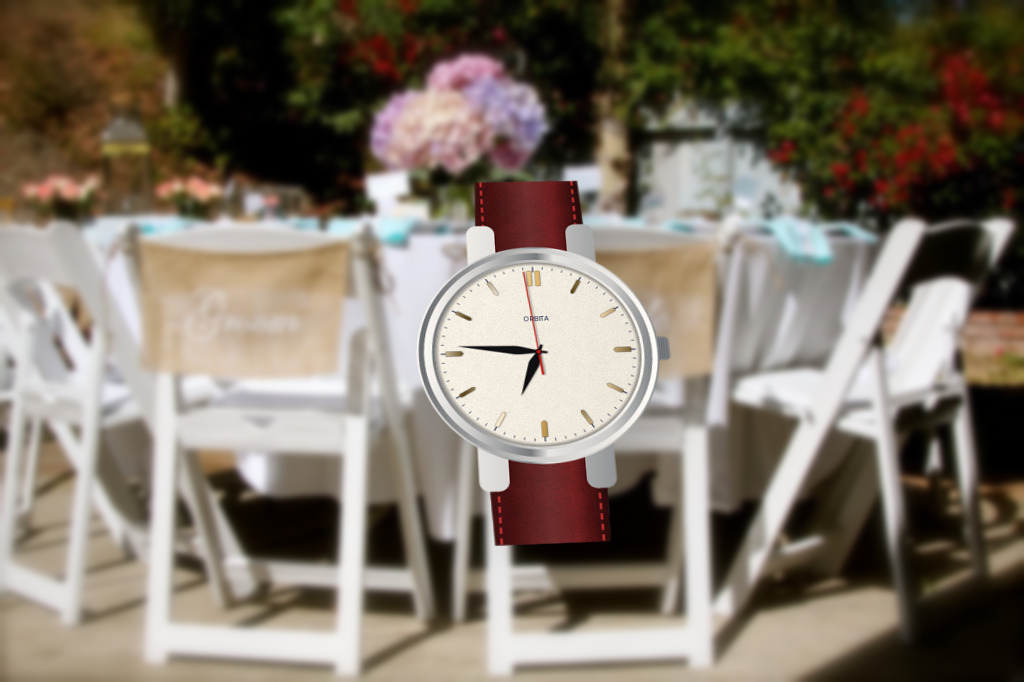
6:45:59
